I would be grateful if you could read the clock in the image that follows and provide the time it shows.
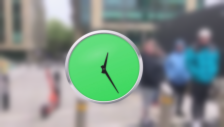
12:25
